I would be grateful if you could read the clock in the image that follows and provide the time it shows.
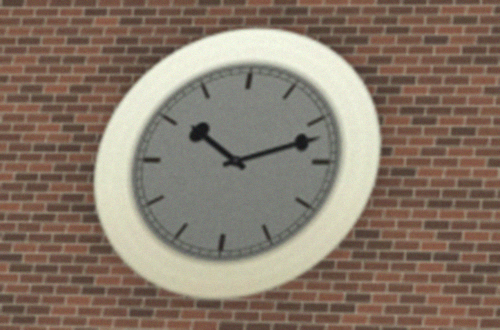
10:12
